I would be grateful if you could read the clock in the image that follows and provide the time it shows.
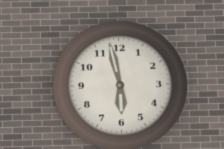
5:58
